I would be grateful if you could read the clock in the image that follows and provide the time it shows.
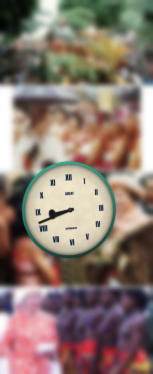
8:42
